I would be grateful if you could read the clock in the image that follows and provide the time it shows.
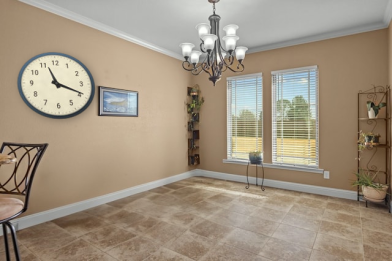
11:19
